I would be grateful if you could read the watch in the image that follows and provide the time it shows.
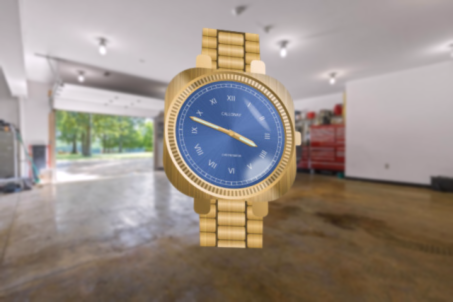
3:48
